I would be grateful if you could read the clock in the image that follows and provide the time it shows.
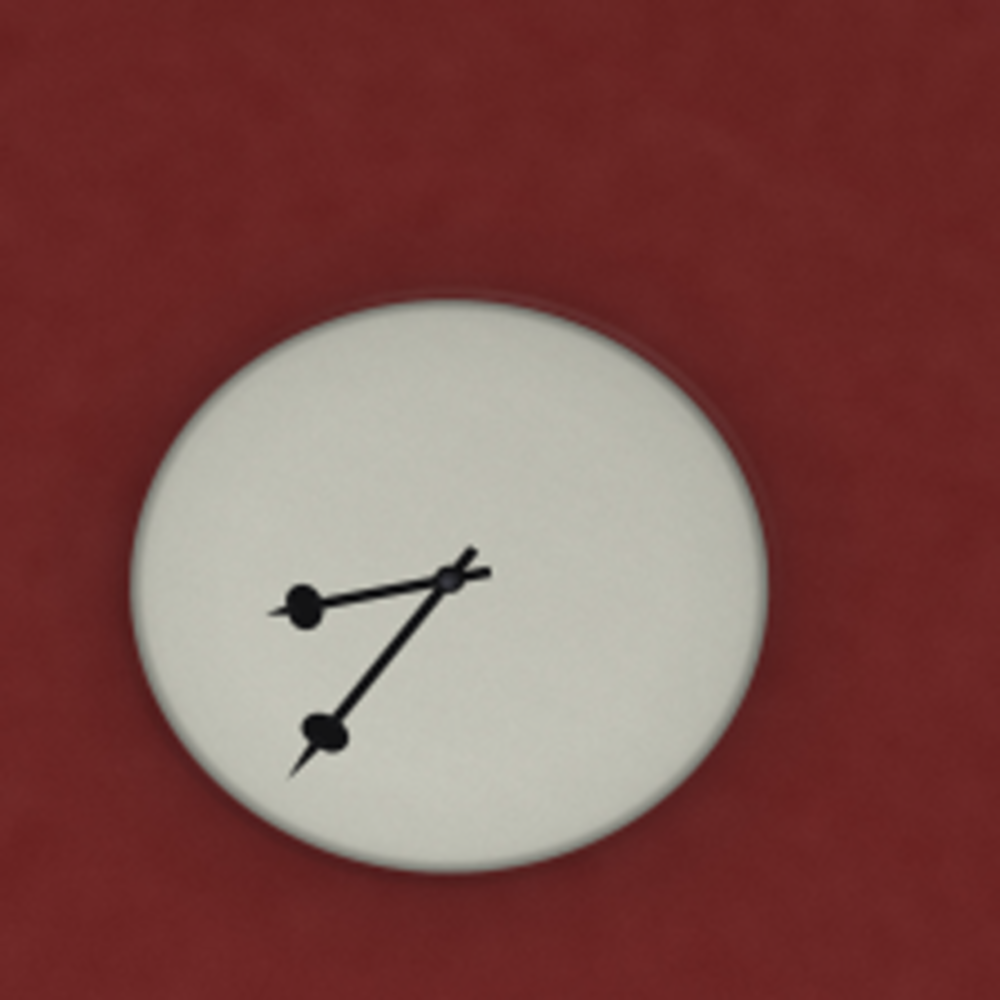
8:36
